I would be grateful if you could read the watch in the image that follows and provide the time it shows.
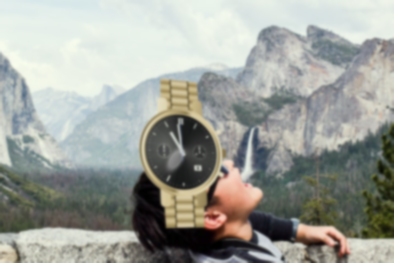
10:59
